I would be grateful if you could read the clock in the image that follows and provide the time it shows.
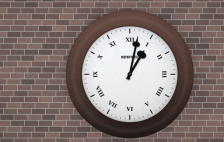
1:02
